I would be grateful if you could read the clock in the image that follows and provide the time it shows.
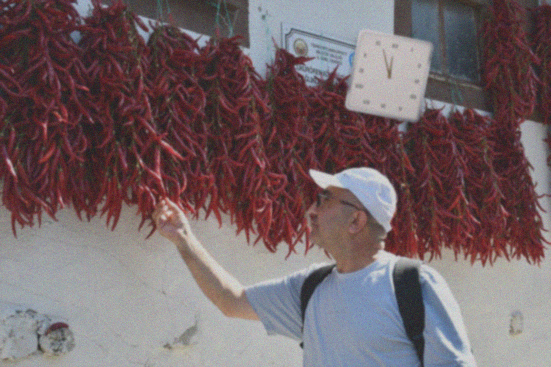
11:56
